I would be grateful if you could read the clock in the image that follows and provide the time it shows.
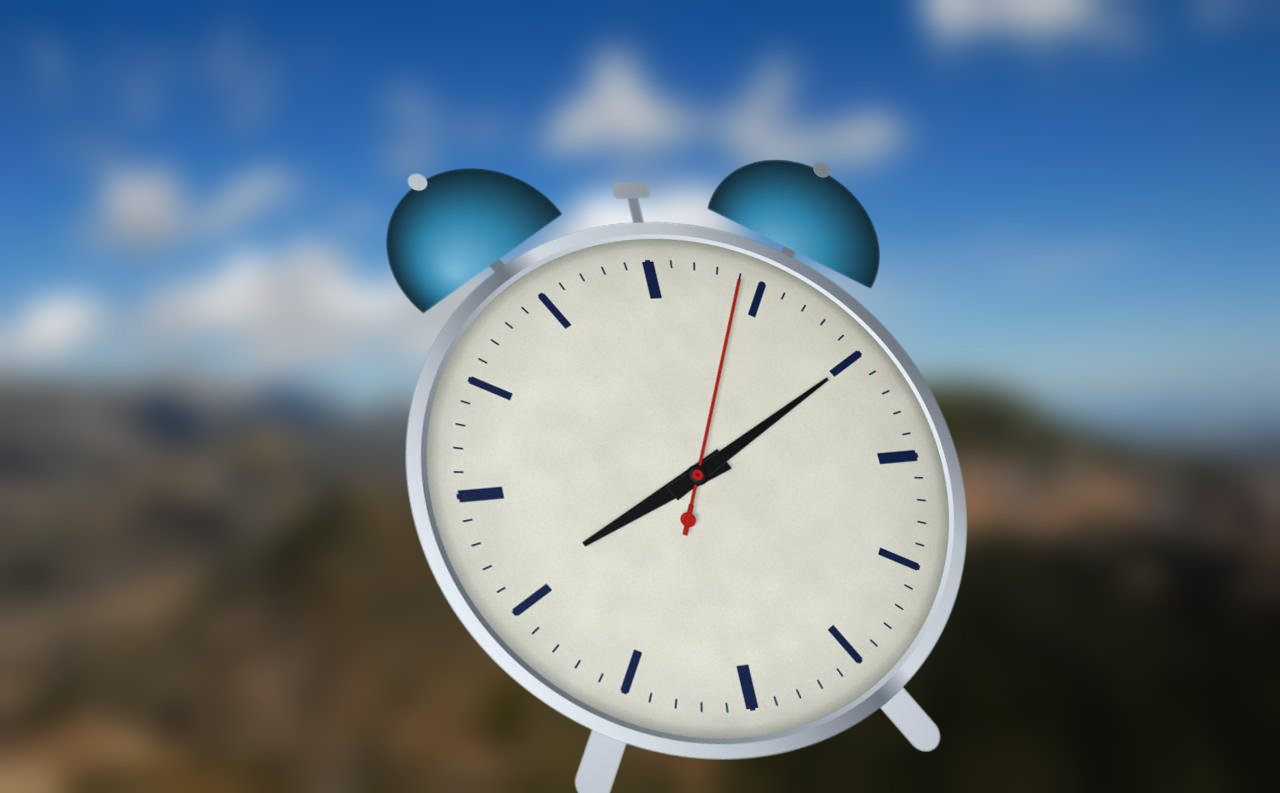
8:10:04
